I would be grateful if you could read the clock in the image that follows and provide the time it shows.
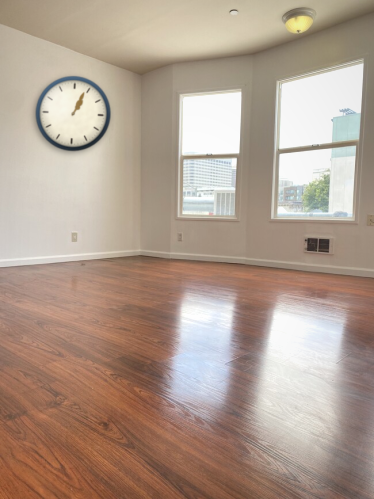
1:04
